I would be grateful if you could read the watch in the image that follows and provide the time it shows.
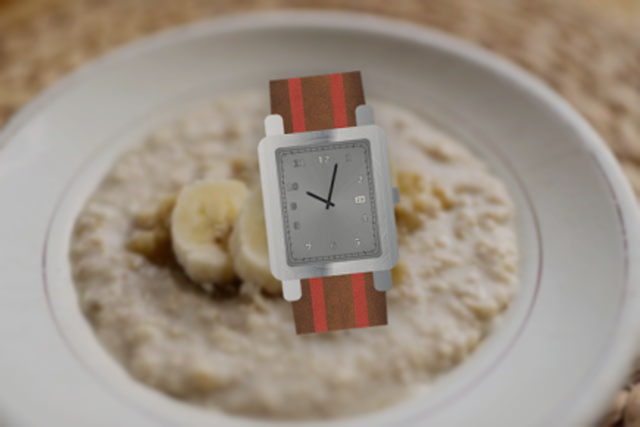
10:03
